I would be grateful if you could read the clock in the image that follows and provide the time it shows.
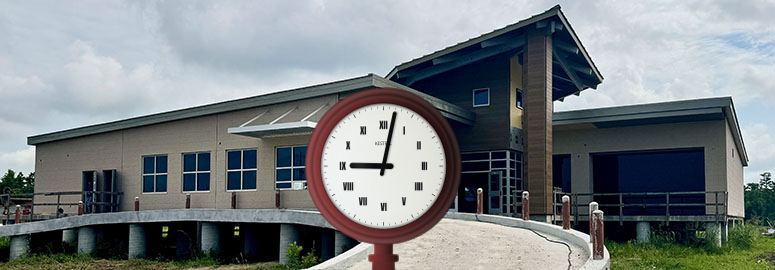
9:02
